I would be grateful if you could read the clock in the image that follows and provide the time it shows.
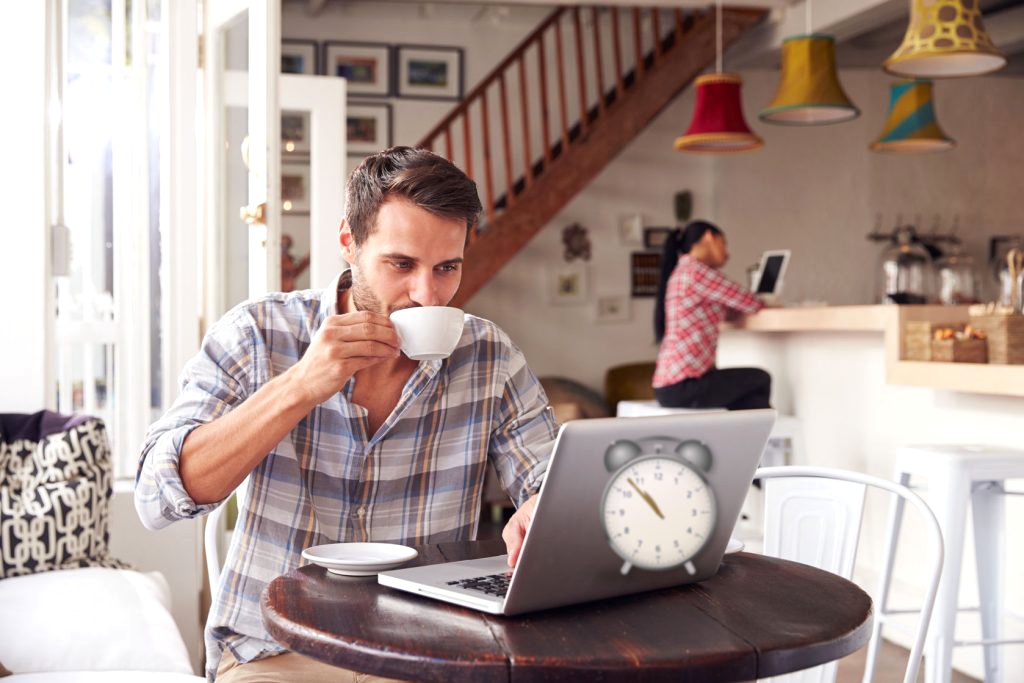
10:53
